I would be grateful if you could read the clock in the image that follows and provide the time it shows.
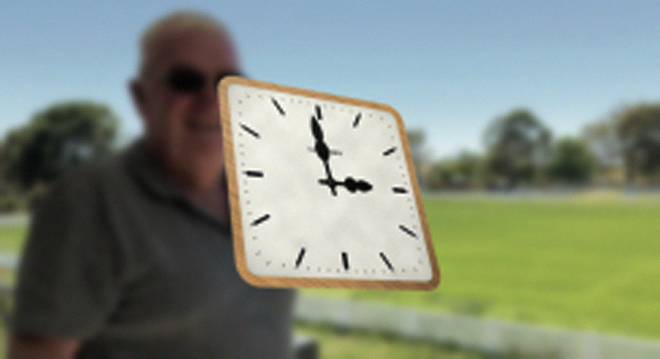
2:59
